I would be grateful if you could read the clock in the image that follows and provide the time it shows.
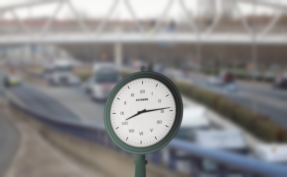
8:14
